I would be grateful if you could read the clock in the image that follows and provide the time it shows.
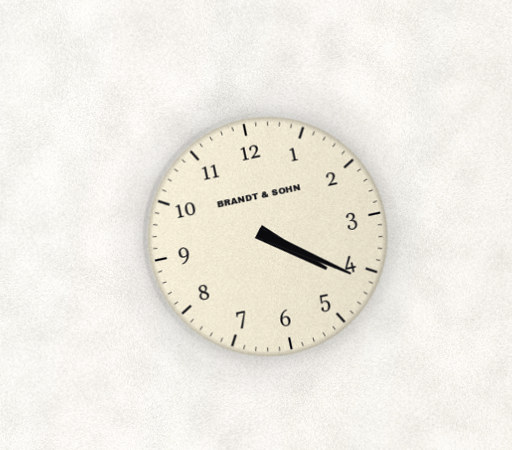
4:21
